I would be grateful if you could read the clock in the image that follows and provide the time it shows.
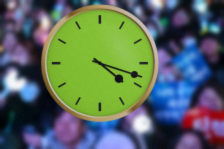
4:18
